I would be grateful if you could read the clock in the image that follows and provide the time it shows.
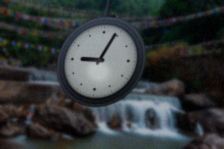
9:04
